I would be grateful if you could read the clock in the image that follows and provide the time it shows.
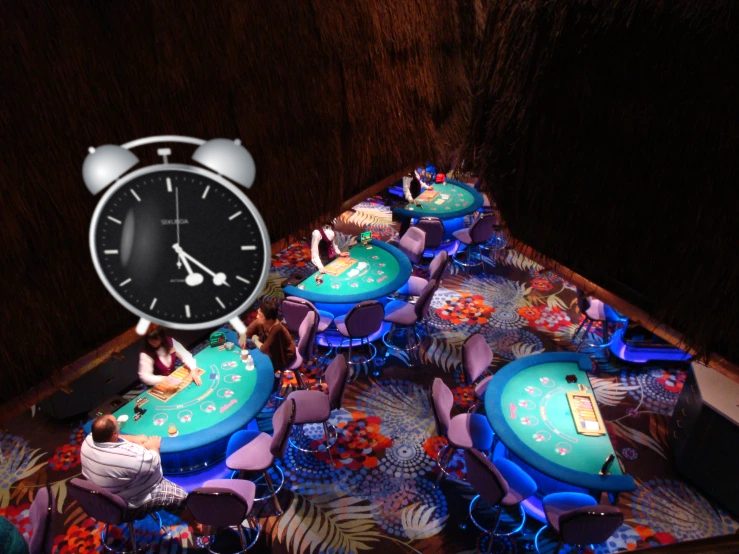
5:22:01
